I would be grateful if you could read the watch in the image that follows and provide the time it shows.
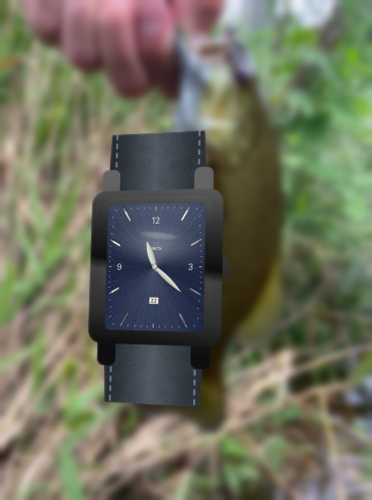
11:22
